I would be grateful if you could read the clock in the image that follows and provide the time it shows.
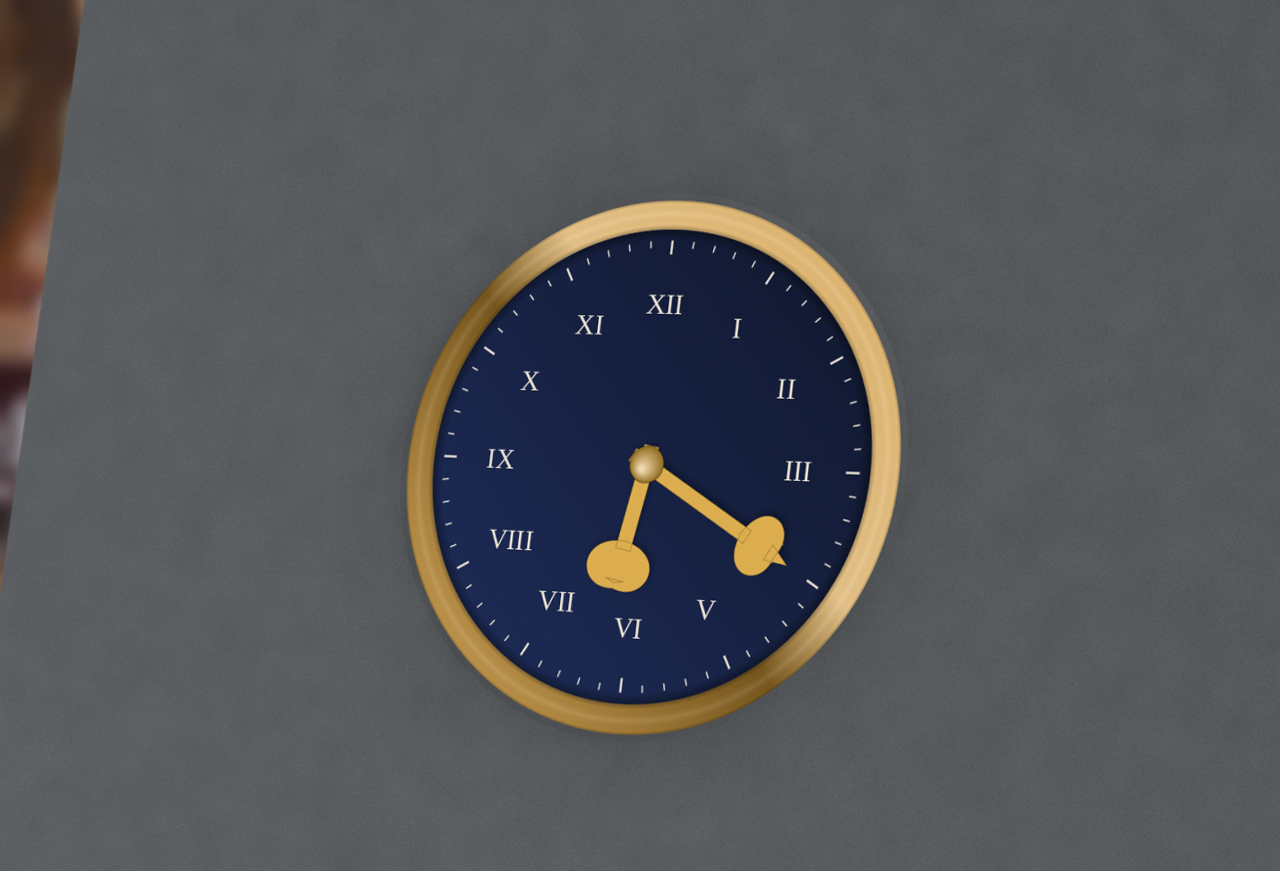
6:20
